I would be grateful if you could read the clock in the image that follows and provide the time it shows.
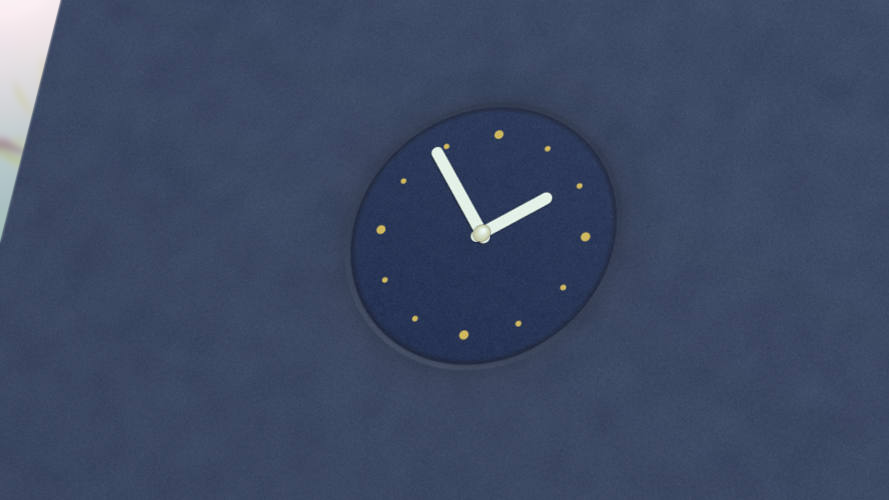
1:54
